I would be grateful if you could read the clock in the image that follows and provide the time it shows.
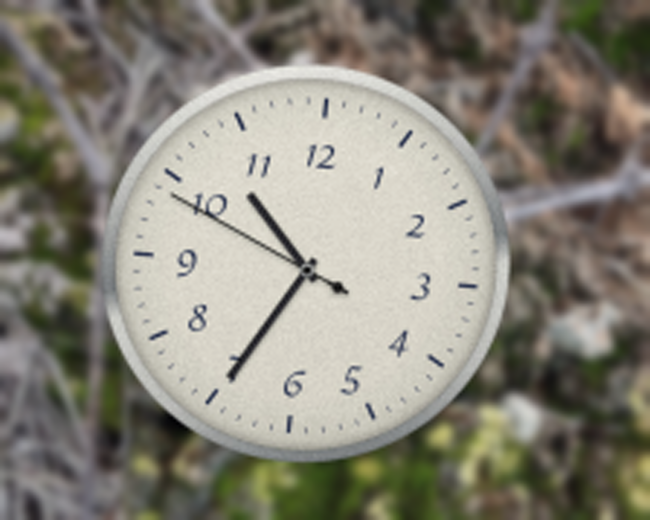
10:34:49
